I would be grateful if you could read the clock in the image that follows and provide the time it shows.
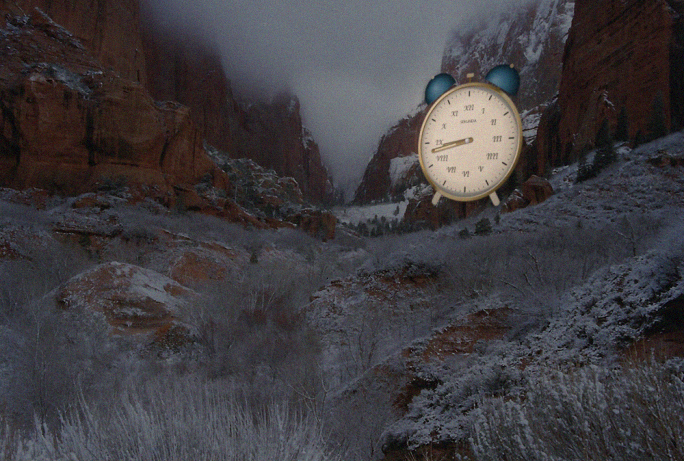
8:43
